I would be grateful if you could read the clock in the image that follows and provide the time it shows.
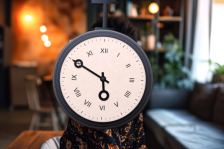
5:50
